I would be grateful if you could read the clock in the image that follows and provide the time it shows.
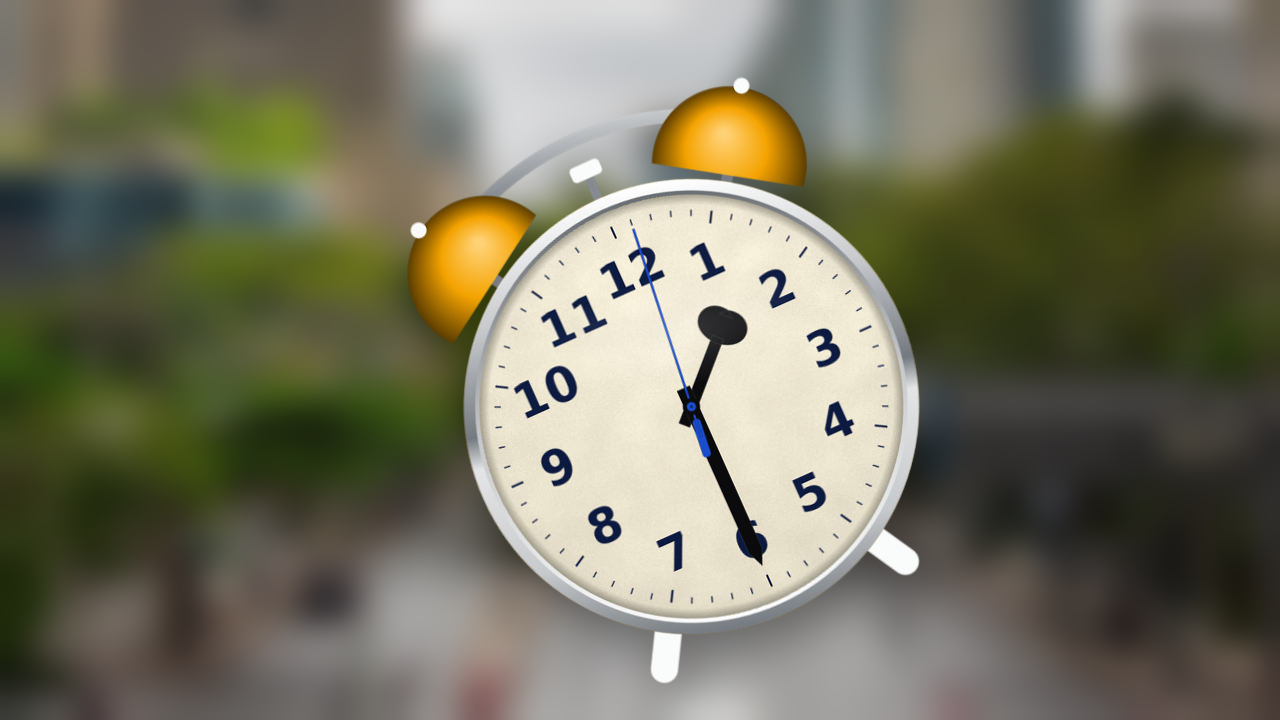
1:30:01
